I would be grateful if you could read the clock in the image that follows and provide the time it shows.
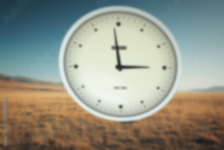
2:59
